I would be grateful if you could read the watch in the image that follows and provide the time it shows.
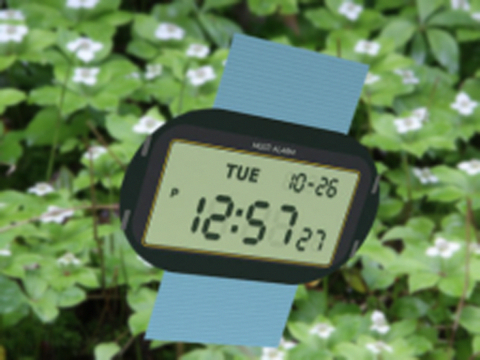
12:57:27
